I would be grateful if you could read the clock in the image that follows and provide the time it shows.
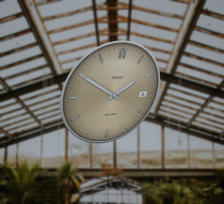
1:50
